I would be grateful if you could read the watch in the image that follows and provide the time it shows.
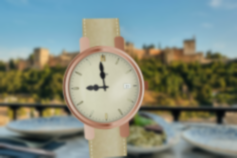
8:59
